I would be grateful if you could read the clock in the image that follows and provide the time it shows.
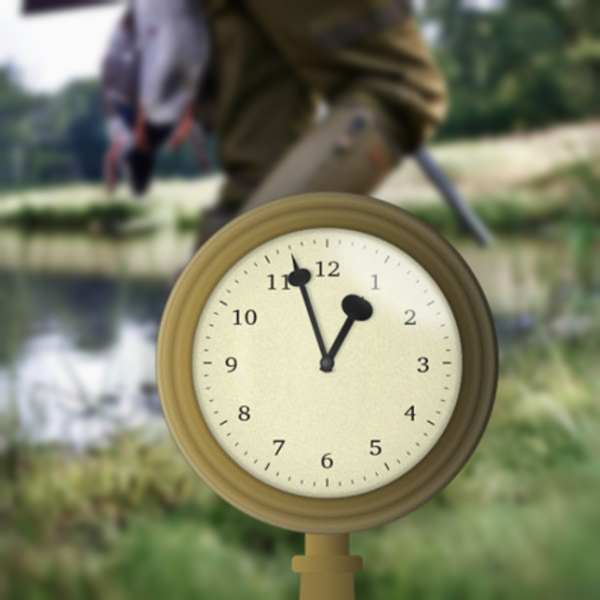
12:57
